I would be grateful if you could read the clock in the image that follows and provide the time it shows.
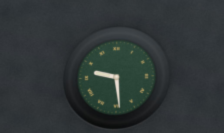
9:29
